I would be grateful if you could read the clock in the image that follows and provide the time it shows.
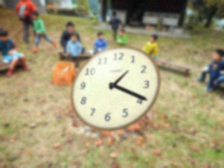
1:19
